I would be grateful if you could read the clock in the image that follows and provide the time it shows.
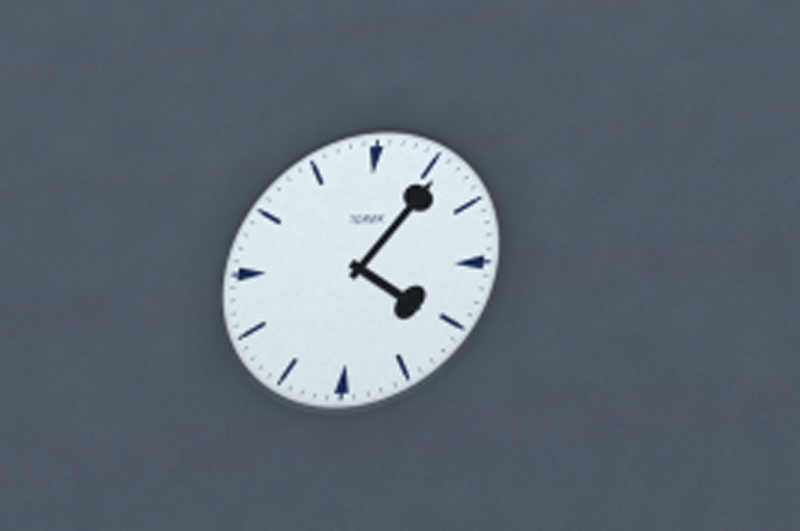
4:06
